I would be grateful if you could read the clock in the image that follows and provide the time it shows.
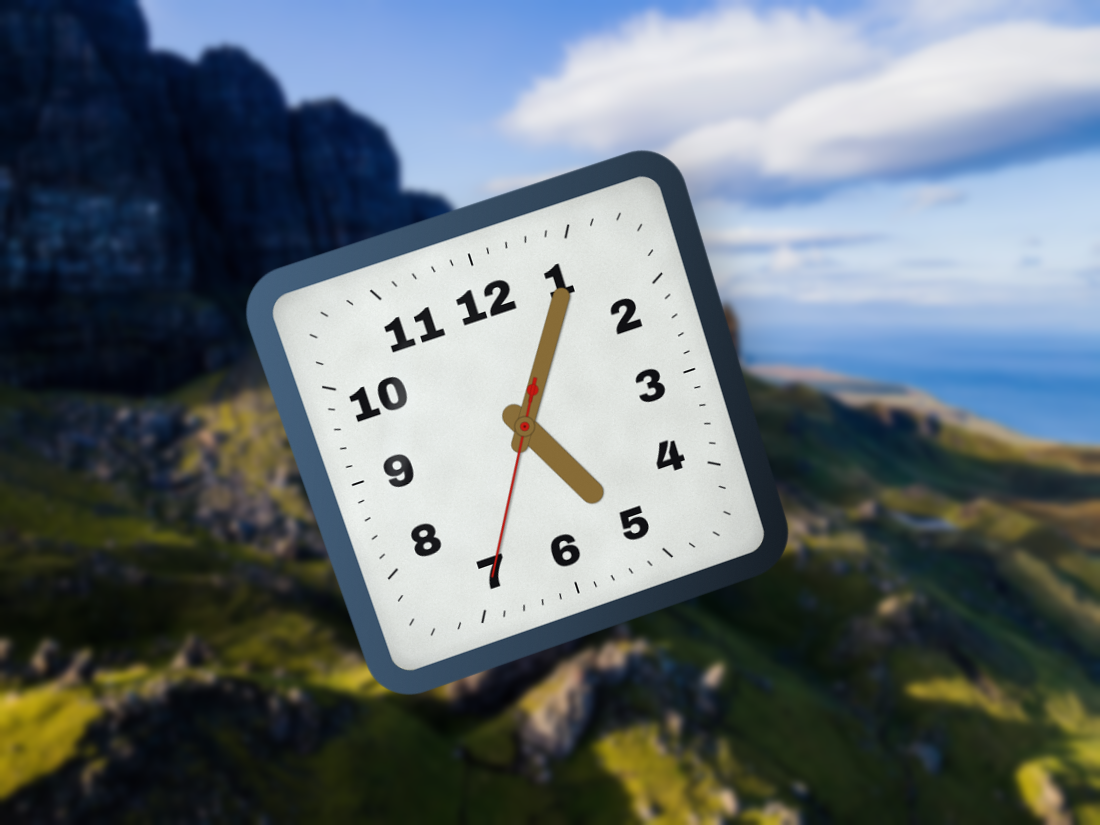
5:05:35
